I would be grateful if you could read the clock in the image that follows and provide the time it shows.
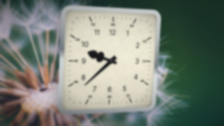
9:38
